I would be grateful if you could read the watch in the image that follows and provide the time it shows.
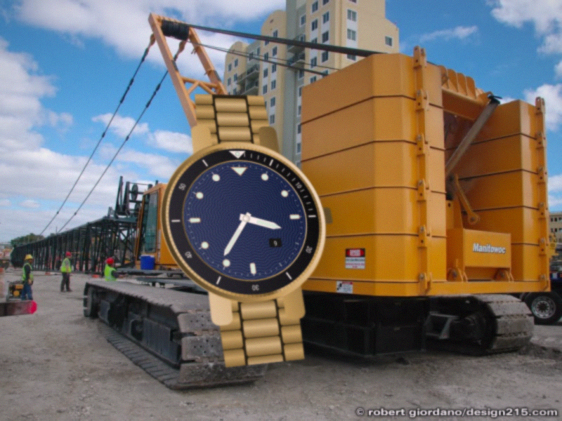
3:36
